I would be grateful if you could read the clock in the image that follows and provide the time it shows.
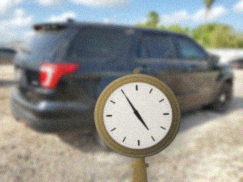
4:55
